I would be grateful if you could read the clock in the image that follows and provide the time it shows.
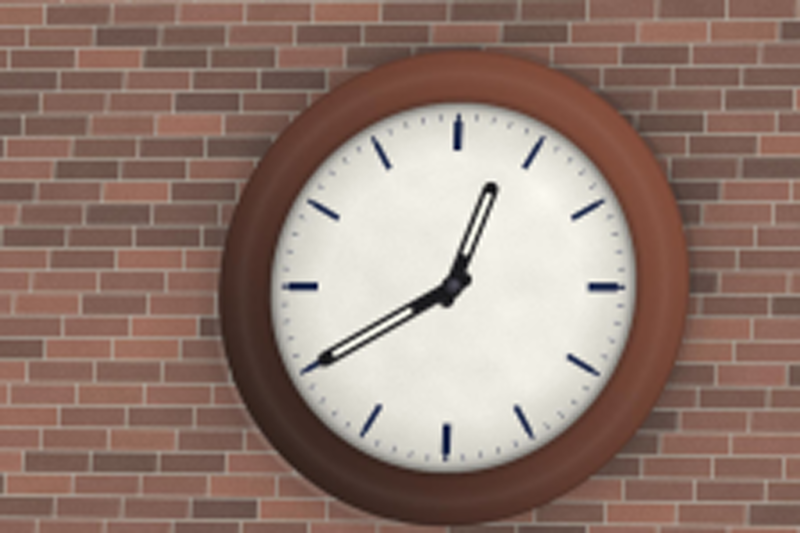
12:40
